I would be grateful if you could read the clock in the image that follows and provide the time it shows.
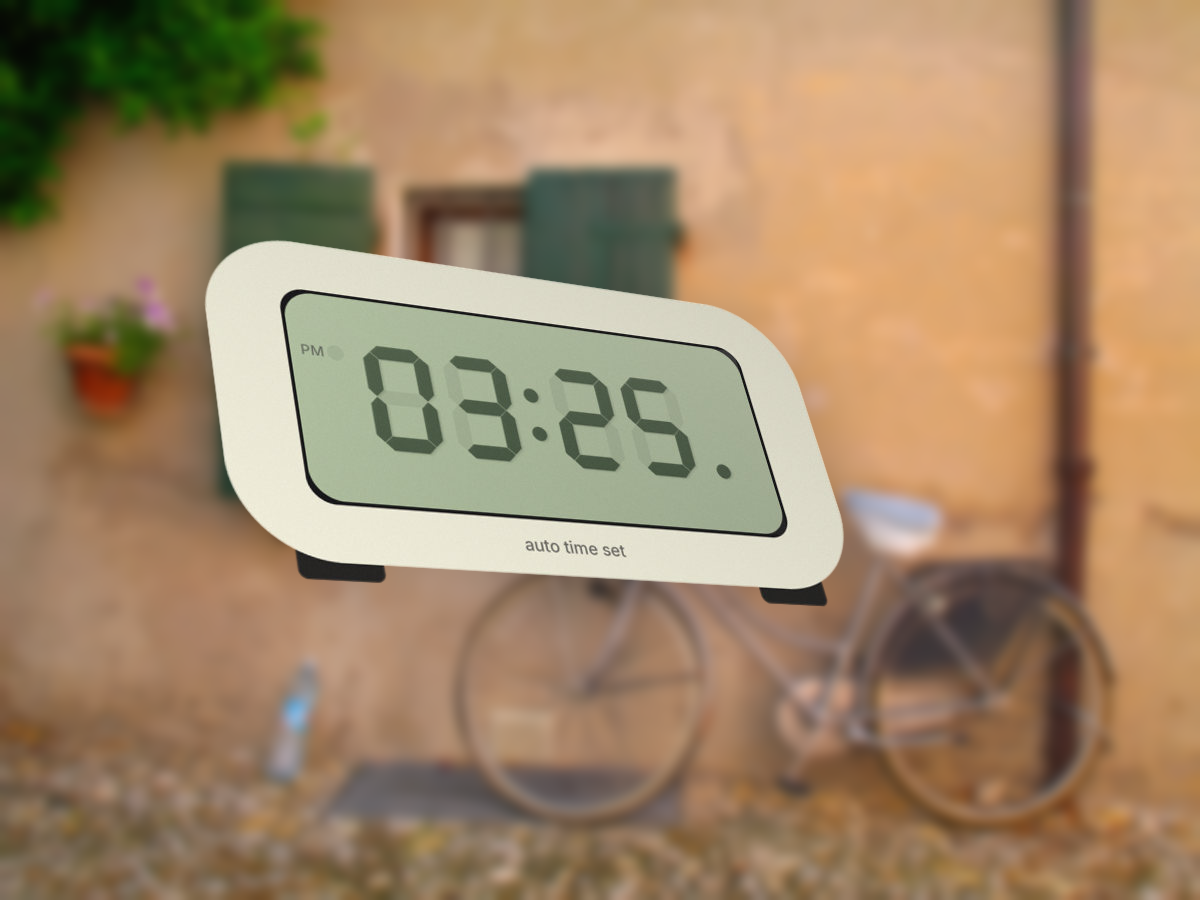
3:25
